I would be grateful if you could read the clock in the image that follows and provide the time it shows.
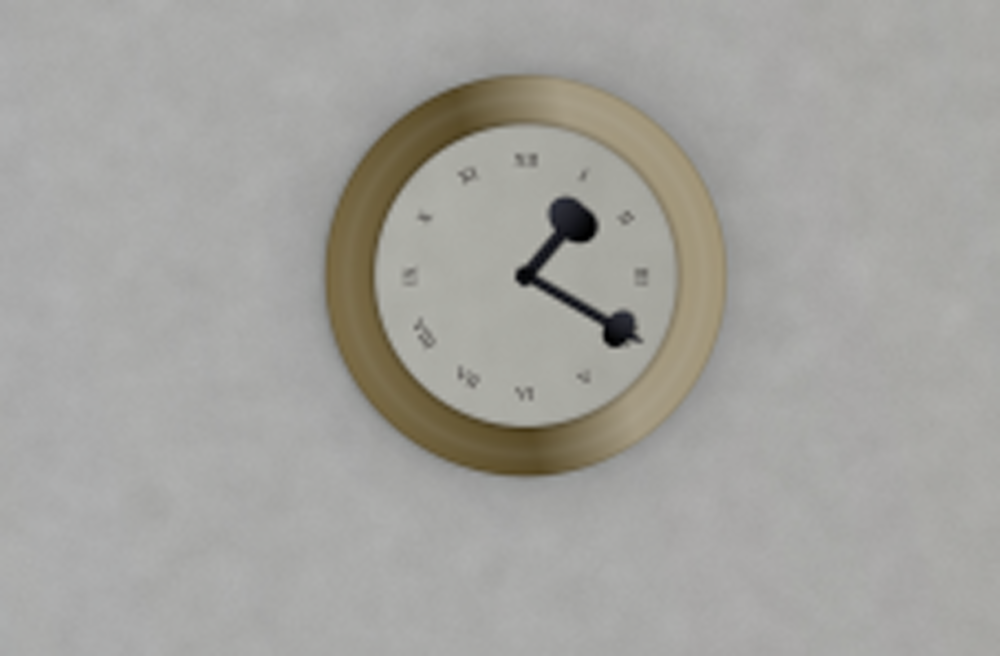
1:20
